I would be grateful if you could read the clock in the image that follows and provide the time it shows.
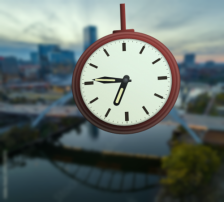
6:46
